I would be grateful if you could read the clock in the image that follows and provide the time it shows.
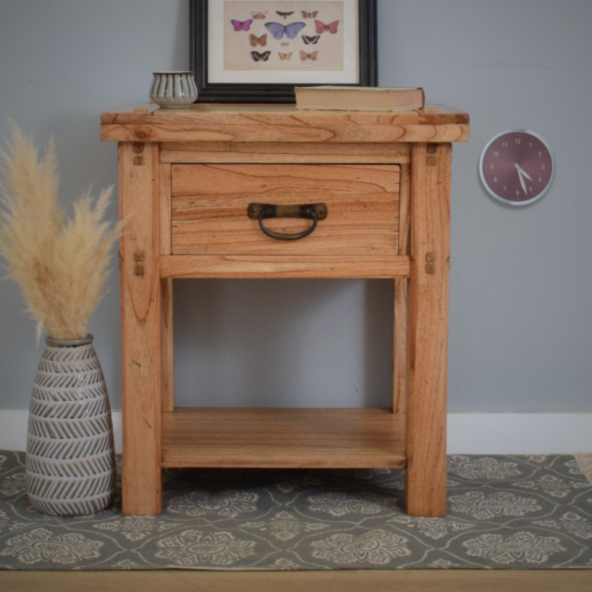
4:27
